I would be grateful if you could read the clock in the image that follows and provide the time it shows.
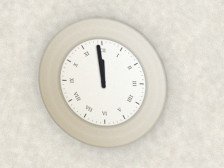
11:59
